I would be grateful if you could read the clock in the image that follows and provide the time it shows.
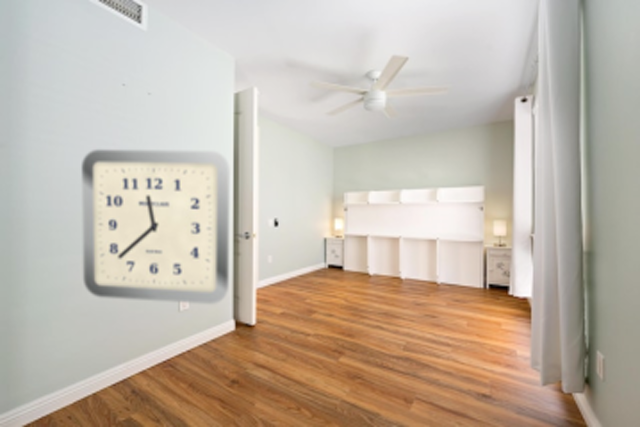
11:38
